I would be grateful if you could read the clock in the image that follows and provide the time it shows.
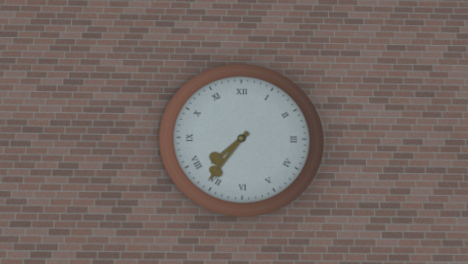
7:36
